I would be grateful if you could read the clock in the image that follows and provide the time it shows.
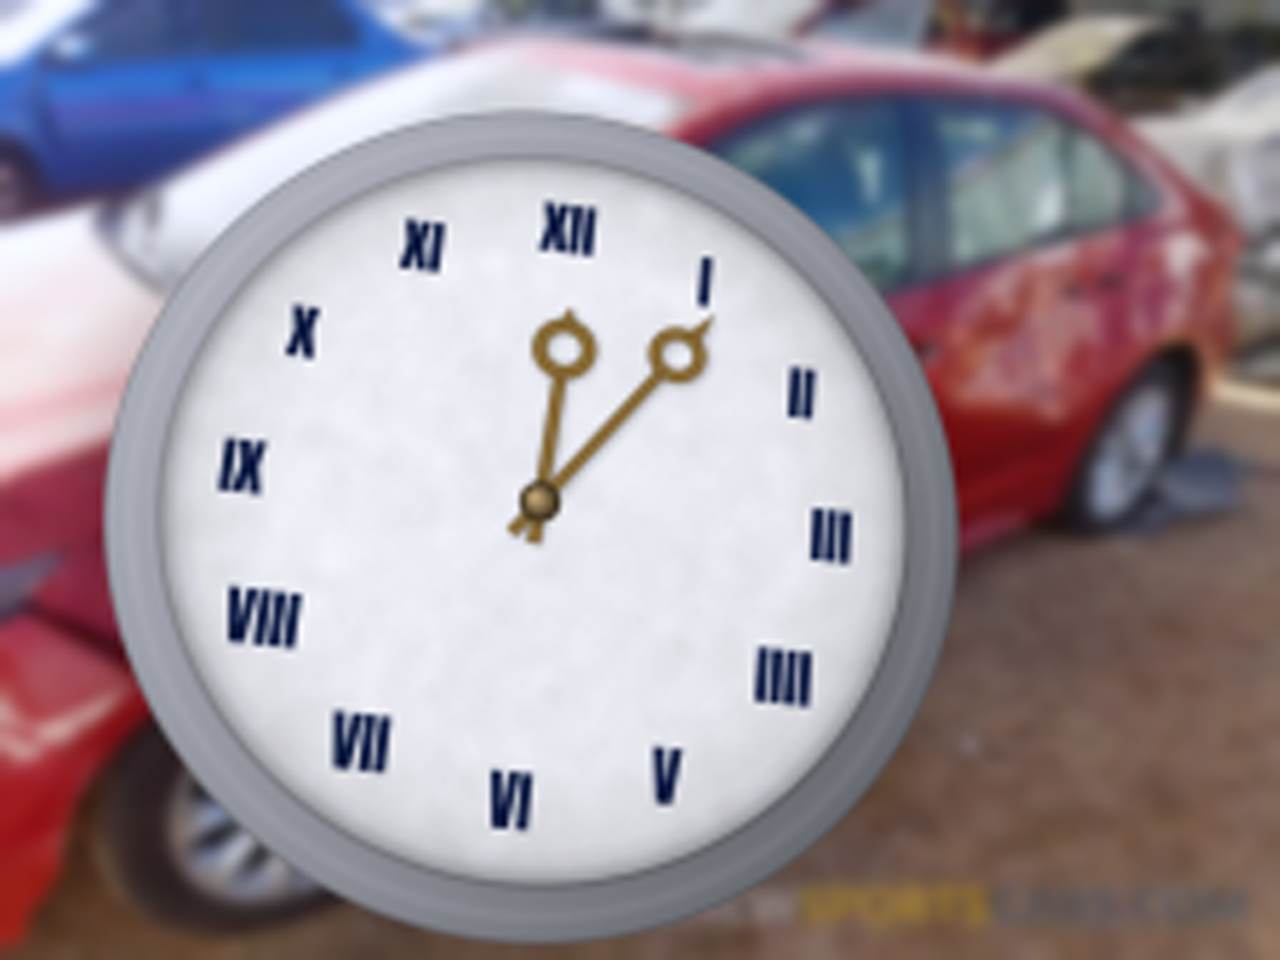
12:06
